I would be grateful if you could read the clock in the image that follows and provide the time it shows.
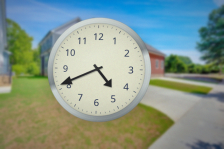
4:41
